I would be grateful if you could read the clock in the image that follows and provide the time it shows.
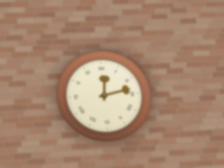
12:13
